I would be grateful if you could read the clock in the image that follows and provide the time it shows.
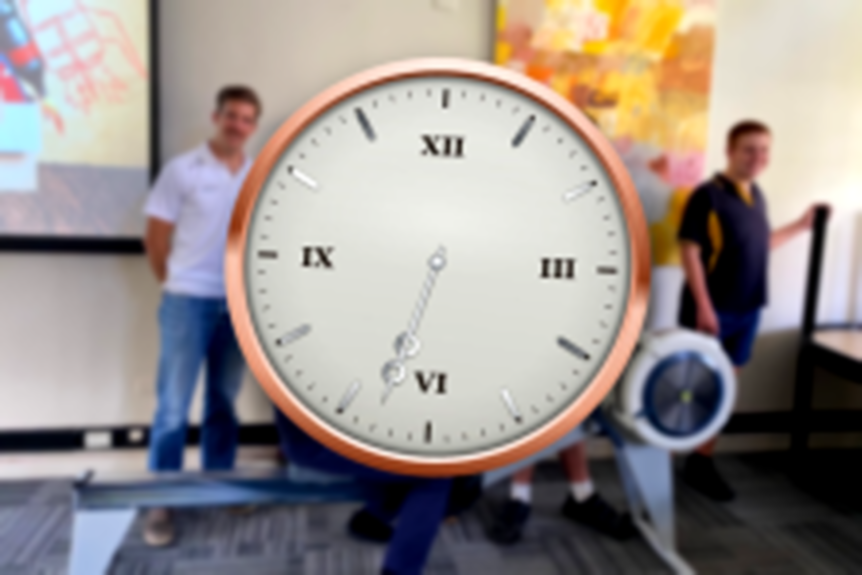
6:33
